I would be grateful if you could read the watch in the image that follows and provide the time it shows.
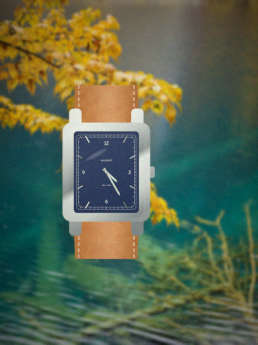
4:25
